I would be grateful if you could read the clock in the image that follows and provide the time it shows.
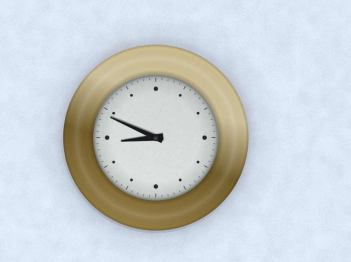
8:49
